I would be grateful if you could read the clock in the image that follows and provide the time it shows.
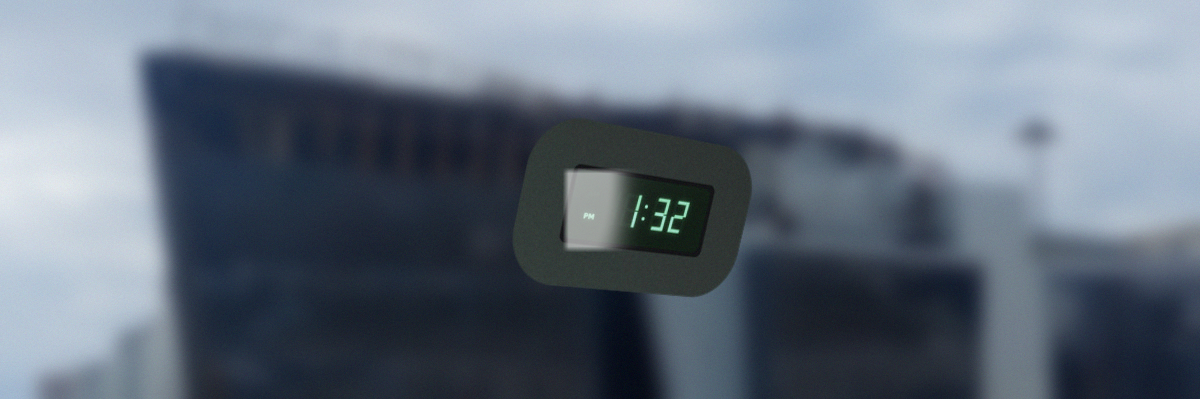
1:32
